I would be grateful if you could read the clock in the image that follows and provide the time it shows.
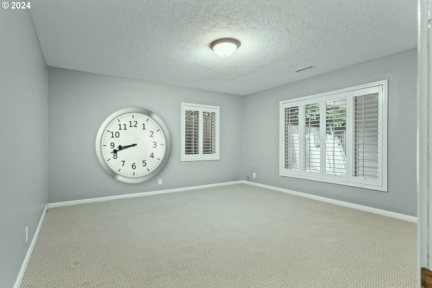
8:42
